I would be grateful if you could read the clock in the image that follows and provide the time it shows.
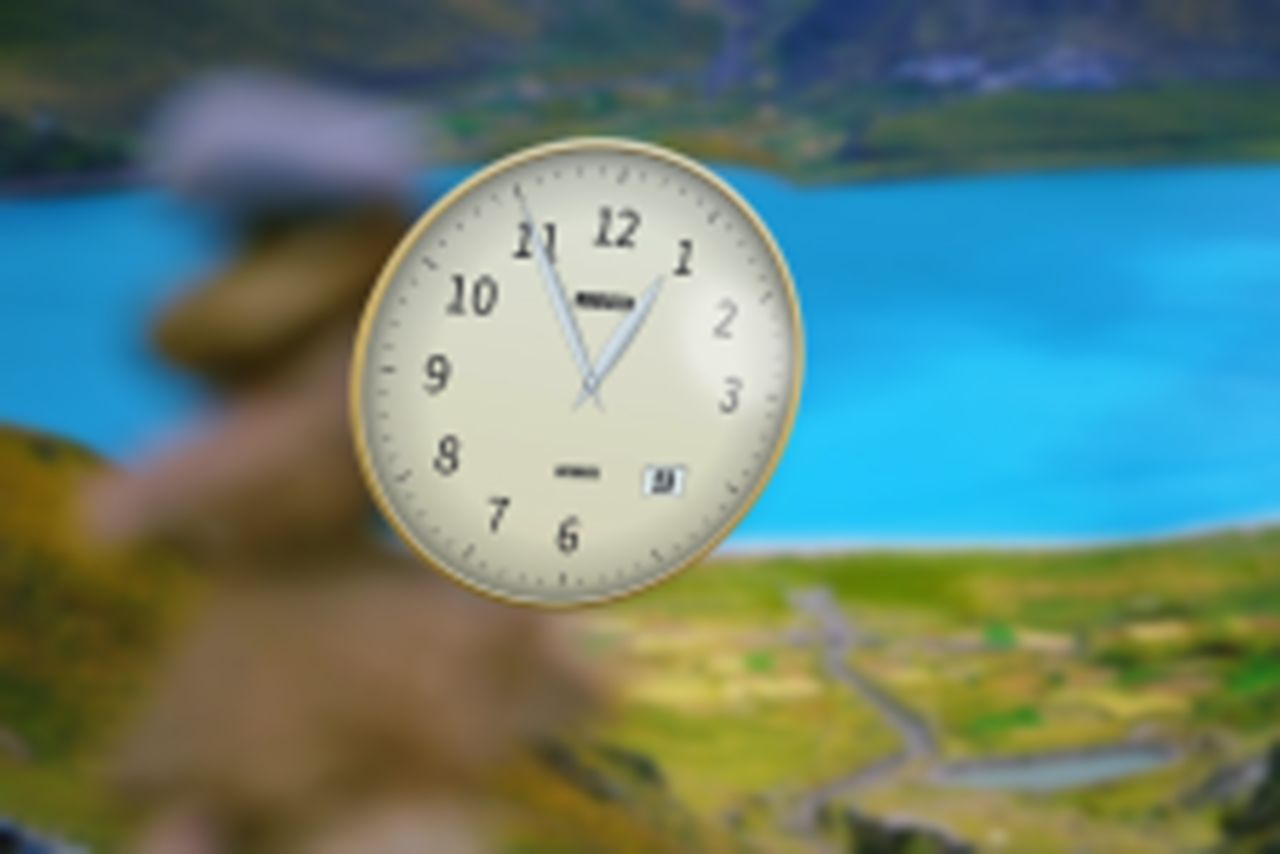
12:55
